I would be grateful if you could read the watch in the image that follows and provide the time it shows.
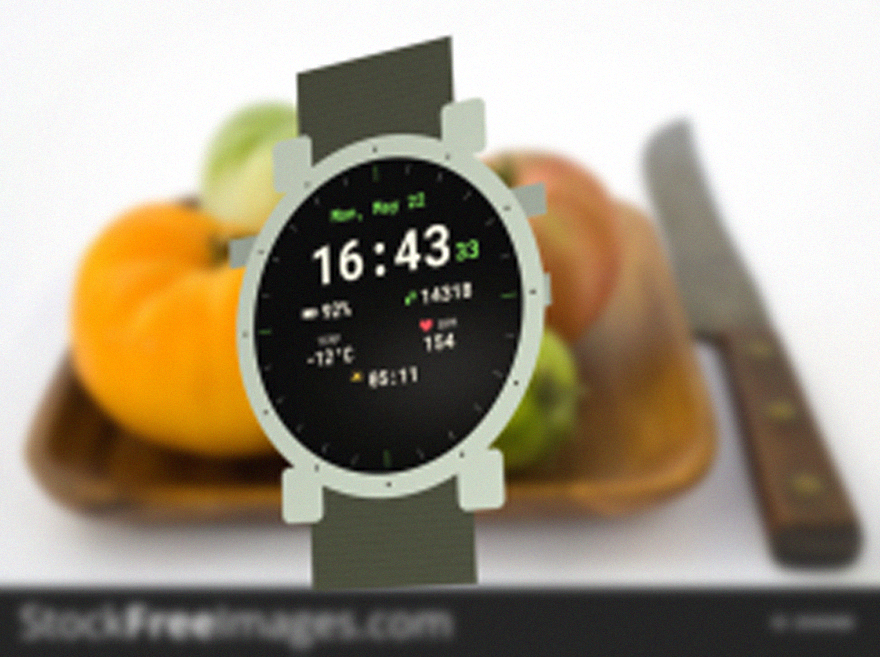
16:43
